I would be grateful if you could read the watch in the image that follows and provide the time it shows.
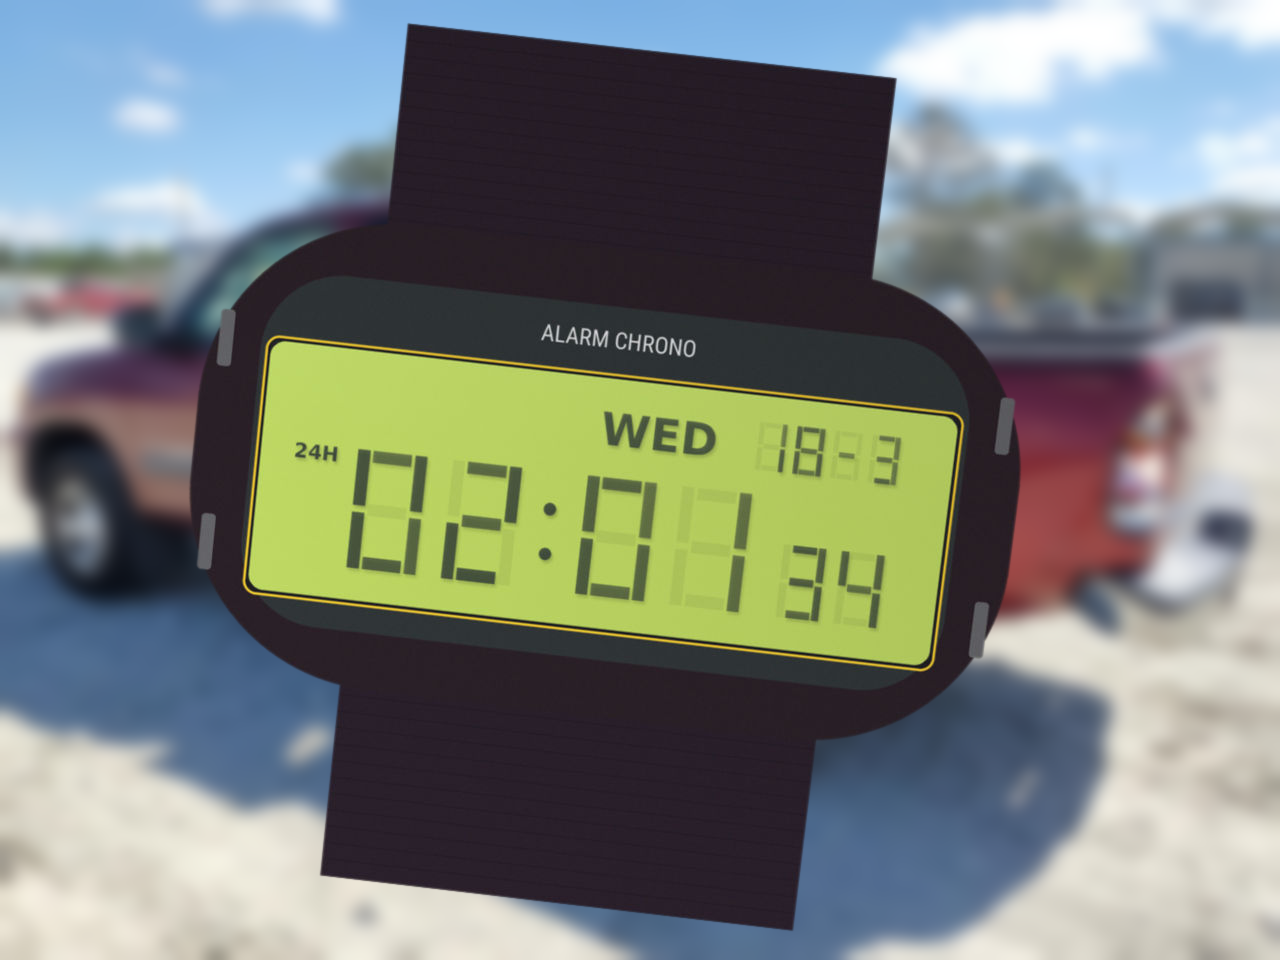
2:01:34
